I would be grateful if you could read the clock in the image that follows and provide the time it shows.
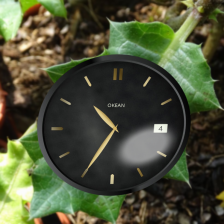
10:35
